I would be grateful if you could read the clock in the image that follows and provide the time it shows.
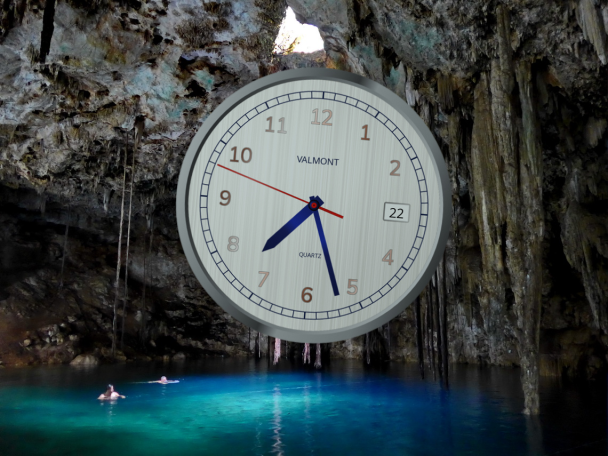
7:26:48
